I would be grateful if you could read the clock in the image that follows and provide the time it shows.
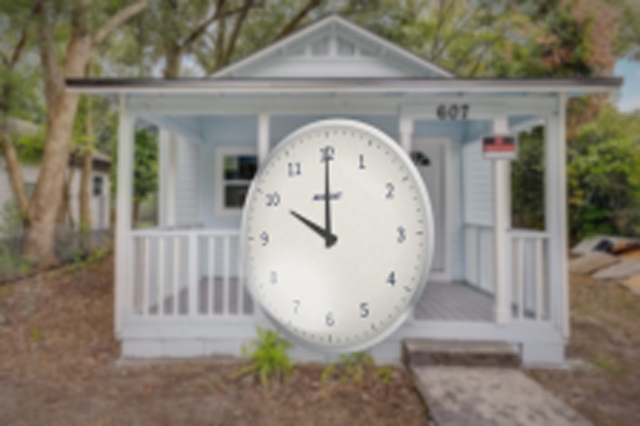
10:00
